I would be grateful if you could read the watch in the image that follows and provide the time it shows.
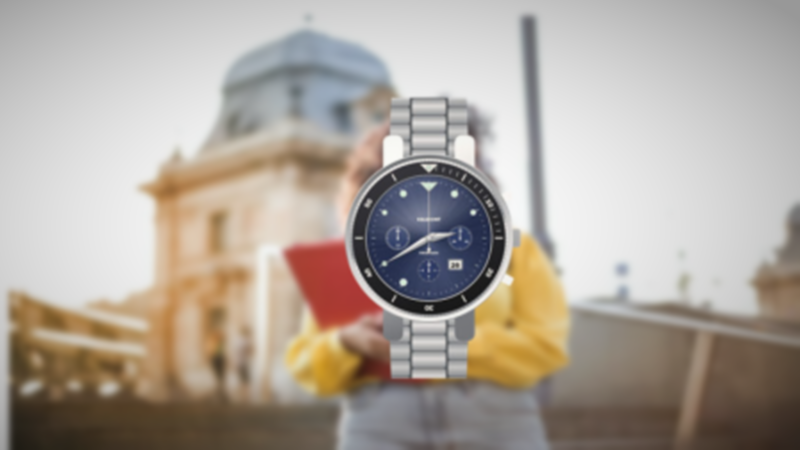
2:40
